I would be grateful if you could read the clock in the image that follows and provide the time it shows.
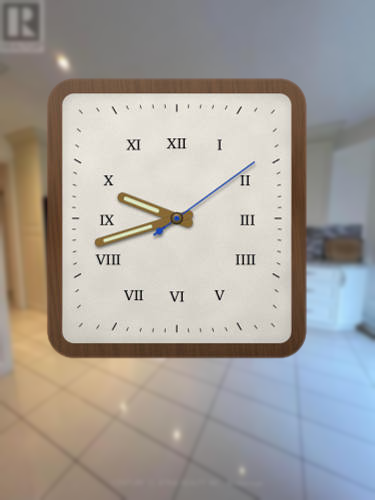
9:42:09
